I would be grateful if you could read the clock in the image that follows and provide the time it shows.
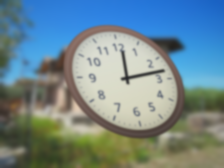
12:13
